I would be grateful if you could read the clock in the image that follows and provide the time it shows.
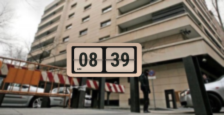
8:39
